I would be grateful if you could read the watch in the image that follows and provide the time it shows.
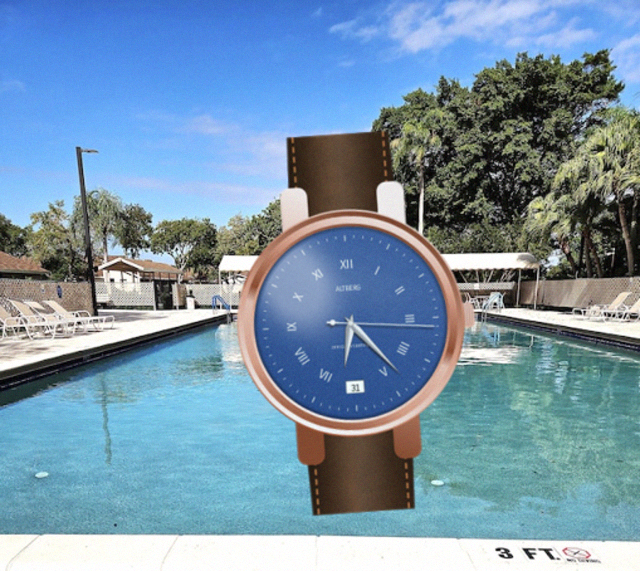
6:23:16
